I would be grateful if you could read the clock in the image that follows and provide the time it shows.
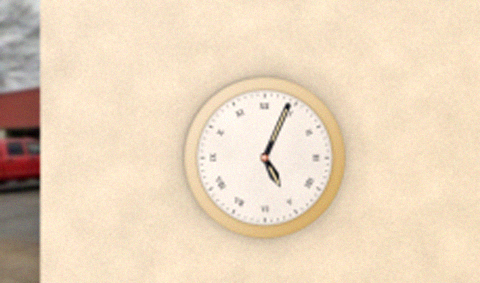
5:04
